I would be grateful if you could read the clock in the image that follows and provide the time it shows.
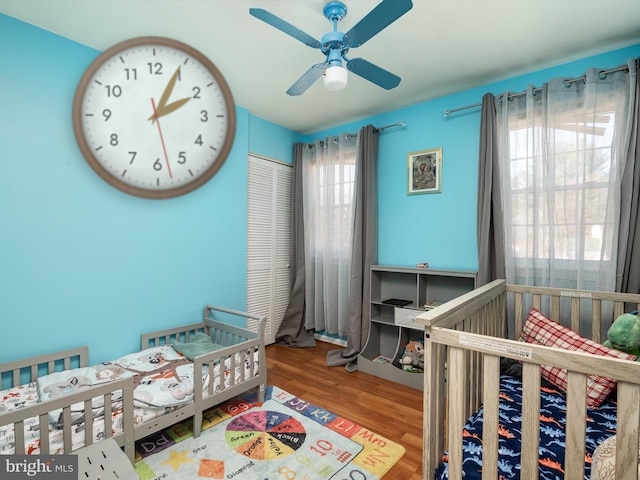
2:04:28
